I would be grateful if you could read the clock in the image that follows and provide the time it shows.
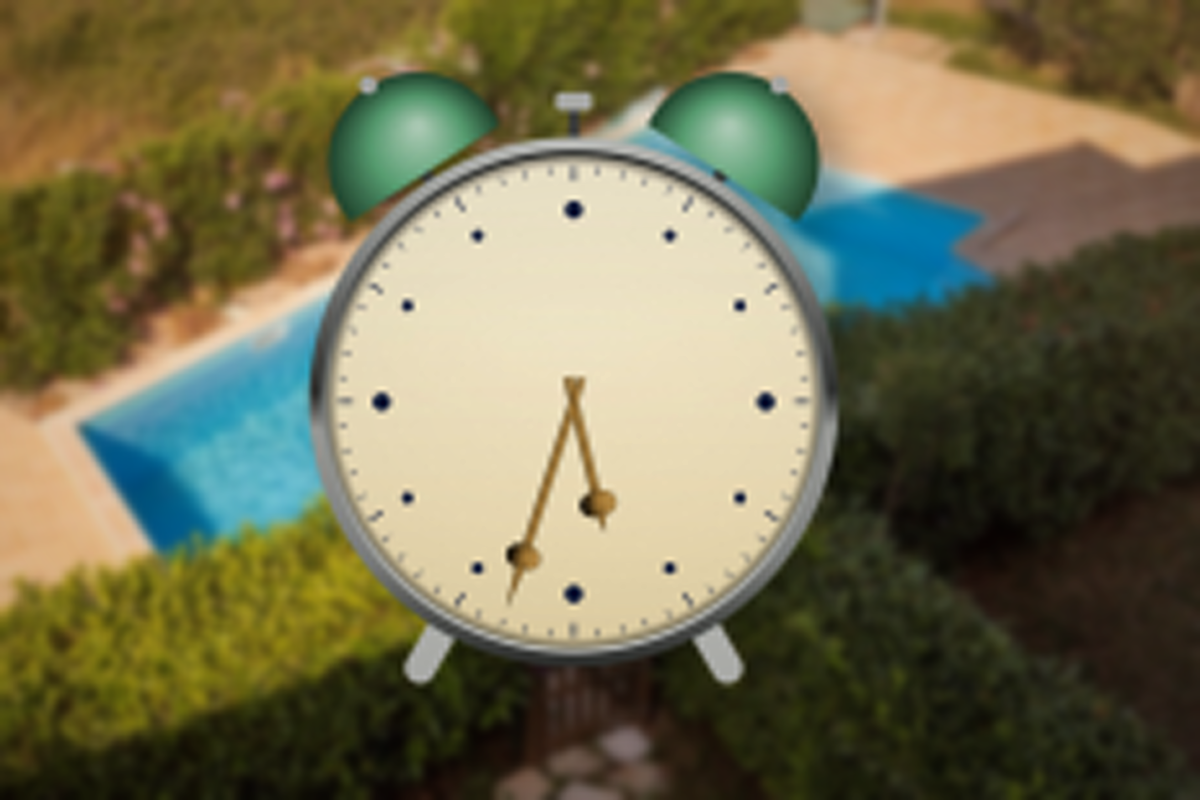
5:33
